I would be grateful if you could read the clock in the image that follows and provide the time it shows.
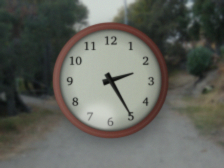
2:25
